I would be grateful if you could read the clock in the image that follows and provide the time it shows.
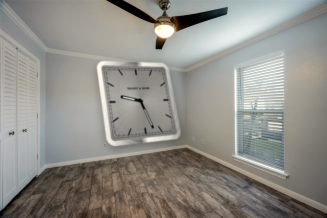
9:27
